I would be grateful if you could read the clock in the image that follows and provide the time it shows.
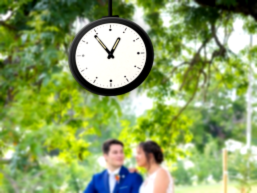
12:54
